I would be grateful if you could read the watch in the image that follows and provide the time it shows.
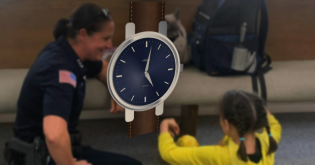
5:02
